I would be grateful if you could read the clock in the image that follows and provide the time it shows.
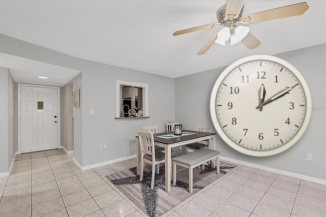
12:10
